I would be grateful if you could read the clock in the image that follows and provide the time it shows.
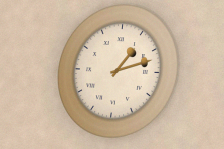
1:12
